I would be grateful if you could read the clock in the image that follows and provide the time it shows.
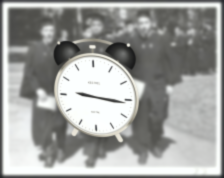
9:16
